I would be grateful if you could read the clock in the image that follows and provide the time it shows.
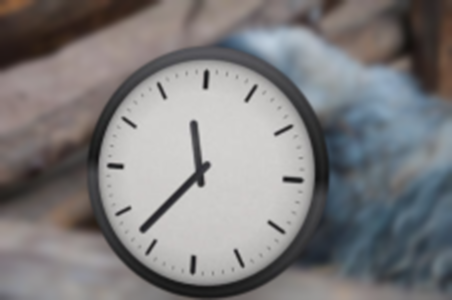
11:37
